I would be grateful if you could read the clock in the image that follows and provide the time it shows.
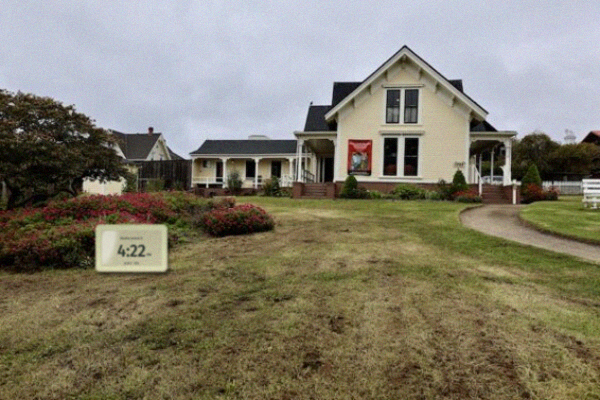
4:22
